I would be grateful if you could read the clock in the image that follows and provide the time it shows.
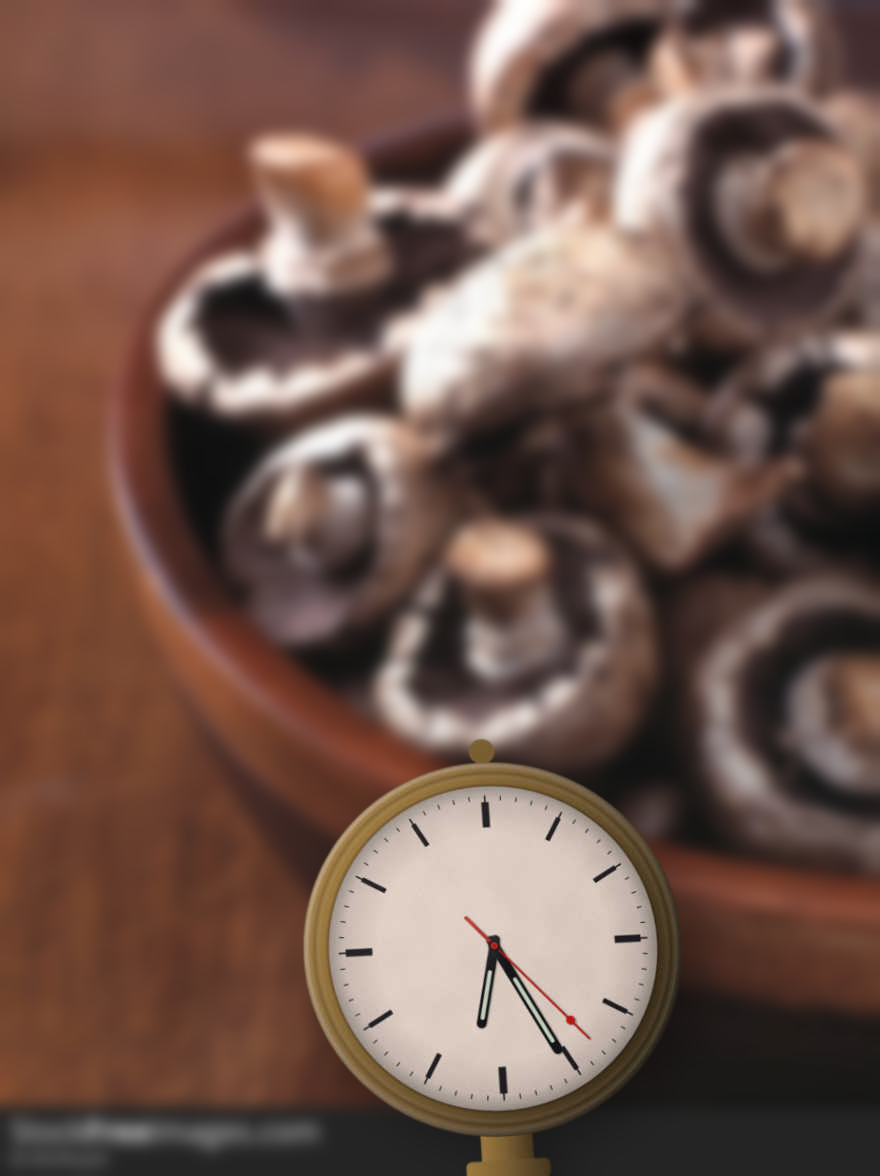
6:25:23
